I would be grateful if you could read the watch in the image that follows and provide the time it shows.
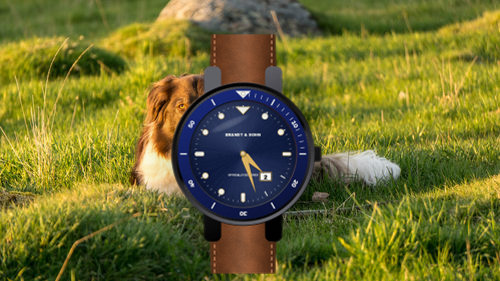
4:27
